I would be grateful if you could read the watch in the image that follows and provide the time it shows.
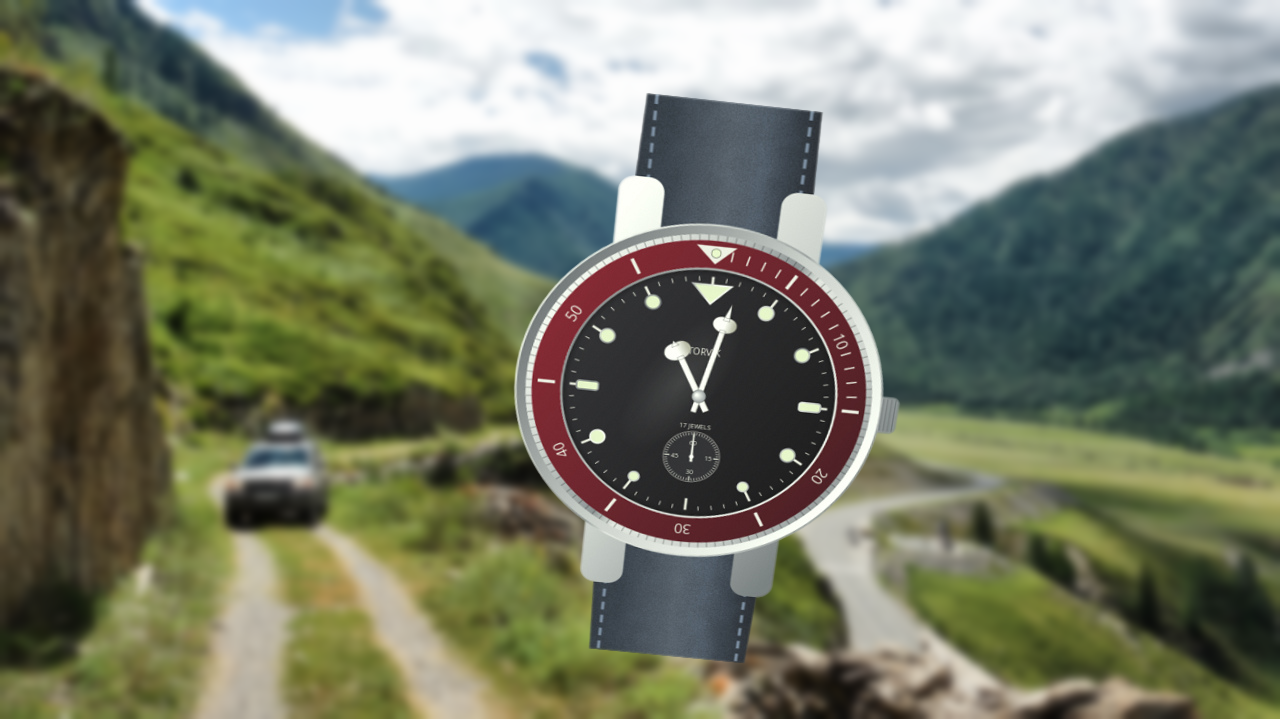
11:02
